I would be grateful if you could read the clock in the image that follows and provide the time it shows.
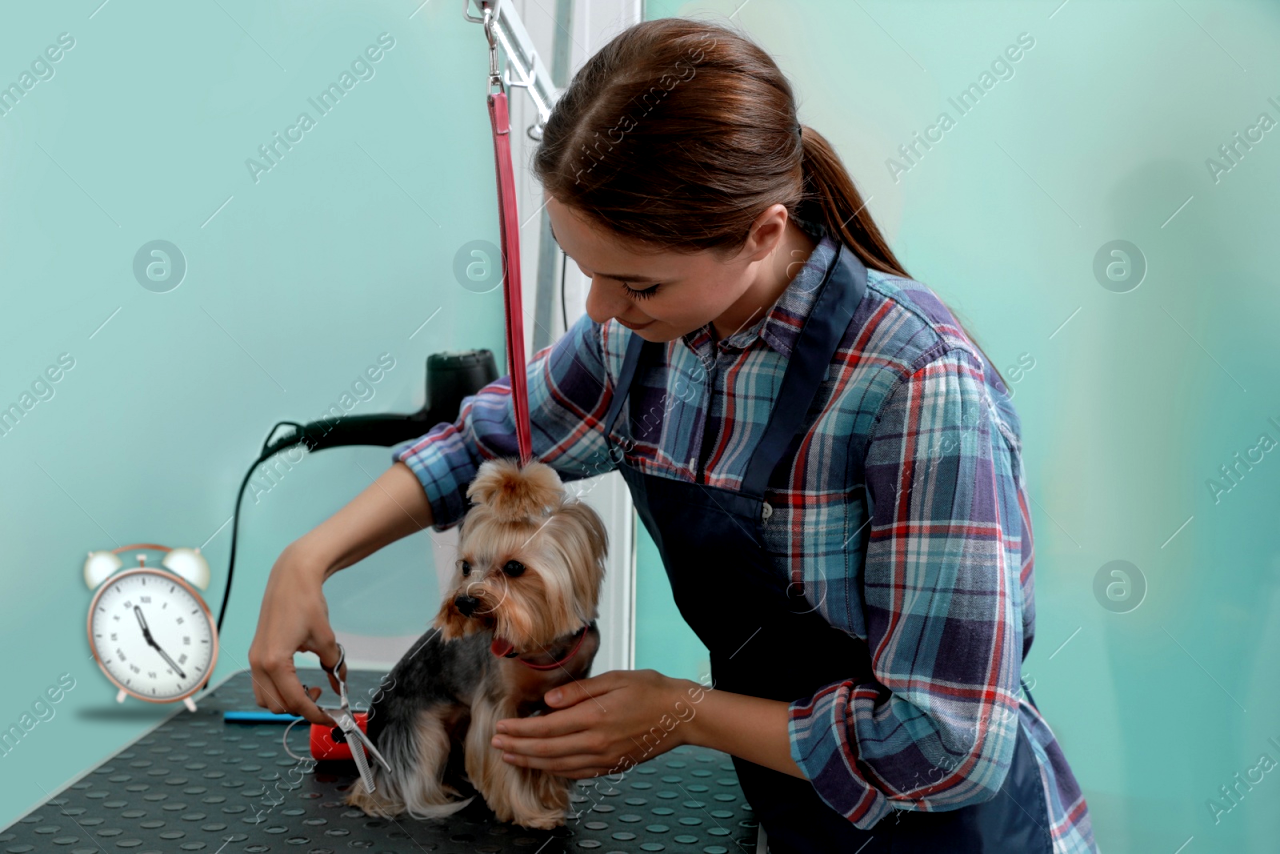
11:23
